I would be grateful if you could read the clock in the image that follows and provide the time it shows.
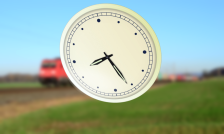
8:26
